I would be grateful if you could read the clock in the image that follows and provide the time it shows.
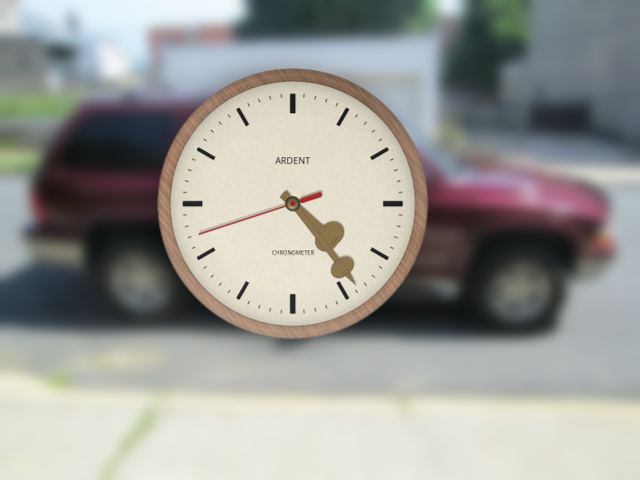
4:23:42
